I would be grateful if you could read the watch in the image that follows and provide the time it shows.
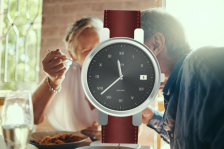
11:38
